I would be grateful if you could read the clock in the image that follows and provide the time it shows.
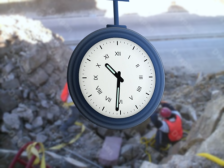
10:31
